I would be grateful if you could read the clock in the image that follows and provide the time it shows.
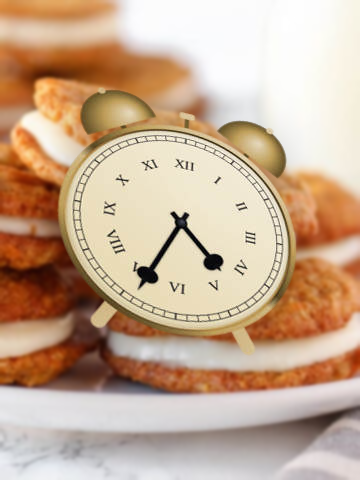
4:34
